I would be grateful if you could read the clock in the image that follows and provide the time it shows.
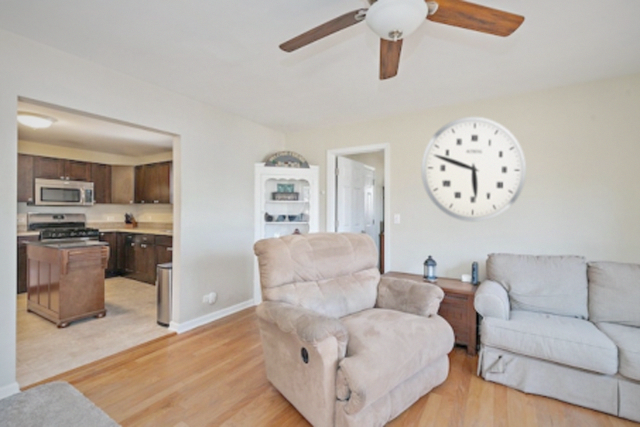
5:48
